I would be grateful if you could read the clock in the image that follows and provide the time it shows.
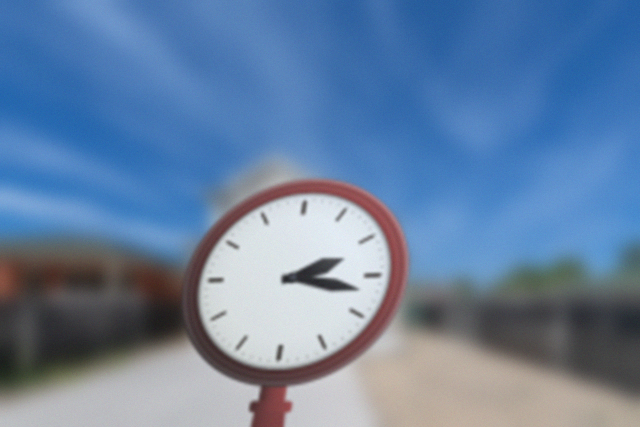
2:17
